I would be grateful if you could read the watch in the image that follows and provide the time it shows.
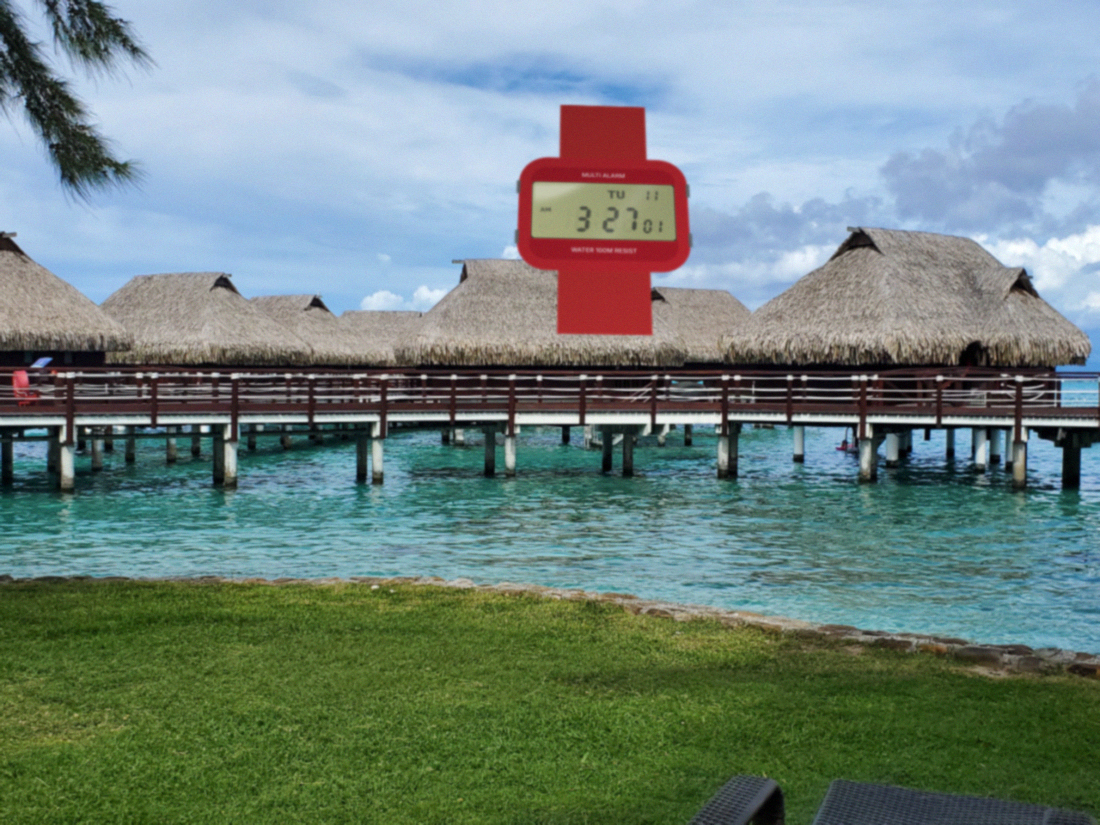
3:27:01
